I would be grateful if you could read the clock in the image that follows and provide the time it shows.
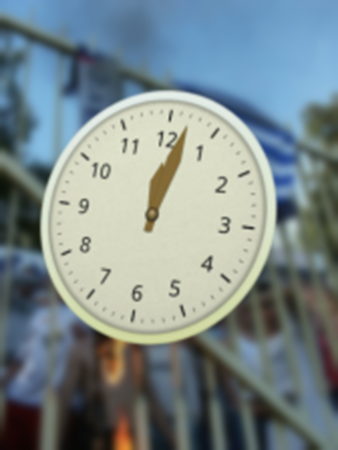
12:02
